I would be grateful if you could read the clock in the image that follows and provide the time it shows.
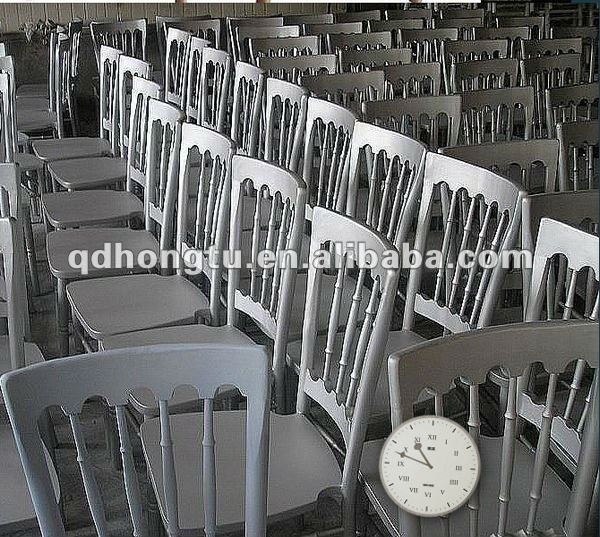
10:48
